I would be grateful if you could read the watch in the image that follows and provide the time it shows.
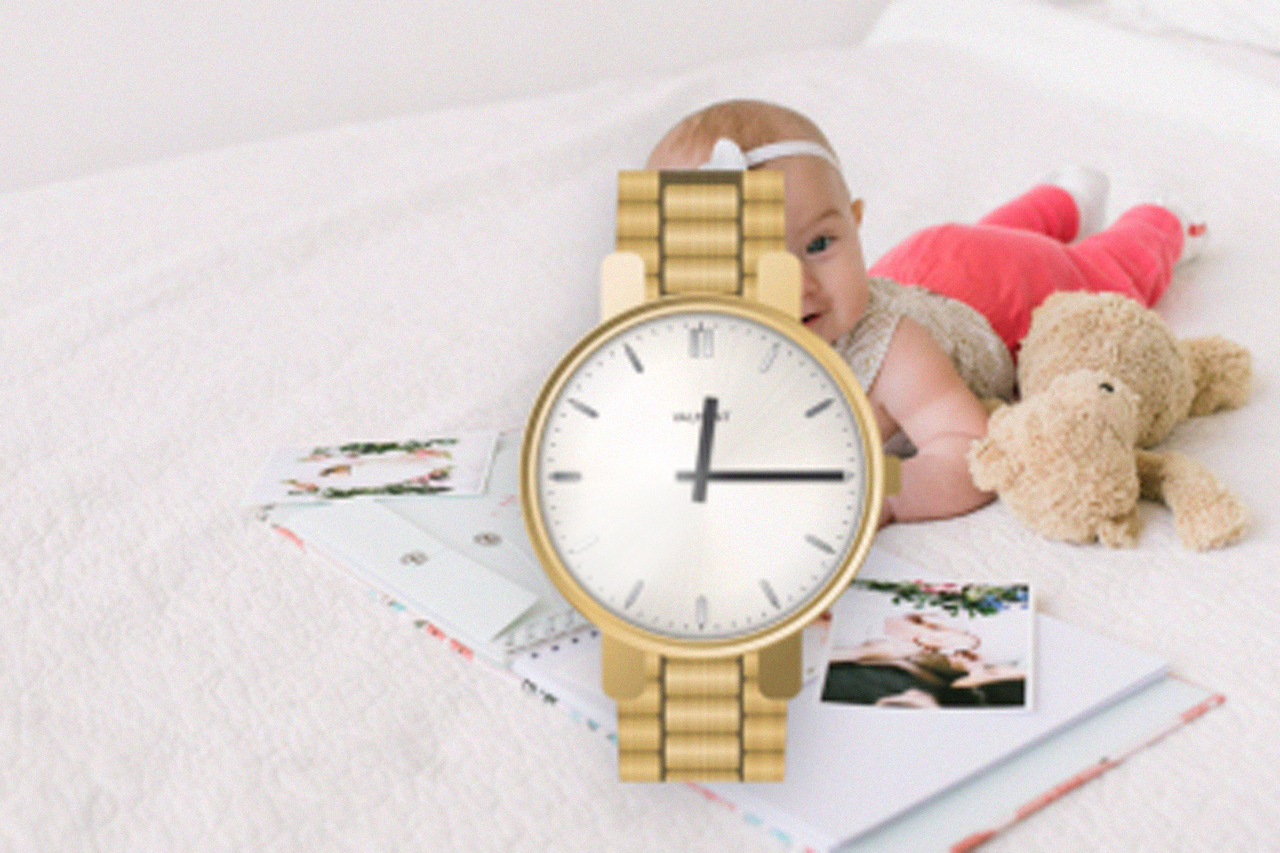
12:15
